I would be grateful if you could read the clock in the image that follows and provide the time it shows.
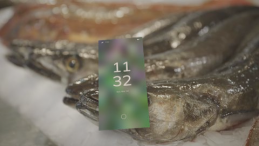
11:32
